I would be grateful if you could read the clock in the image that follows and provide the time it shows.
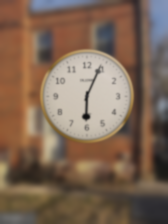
6:04
